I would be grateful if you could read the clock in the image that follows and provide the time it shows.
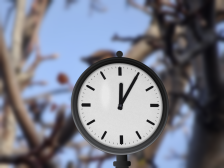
12:05
